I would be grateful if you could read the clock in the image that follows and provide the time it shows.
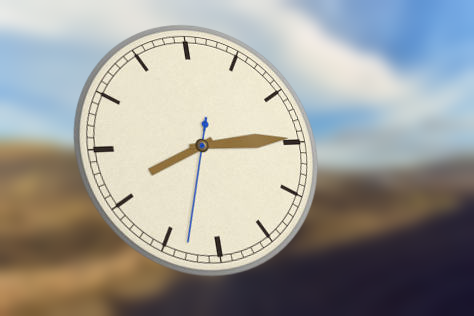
8:14:33
